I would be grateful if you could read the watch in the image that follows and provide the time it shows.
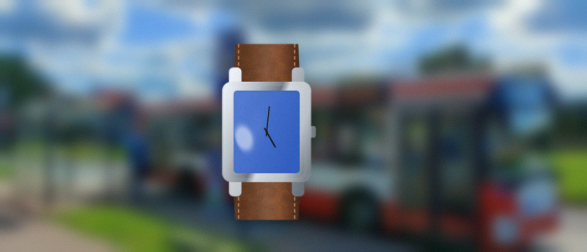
5:01
